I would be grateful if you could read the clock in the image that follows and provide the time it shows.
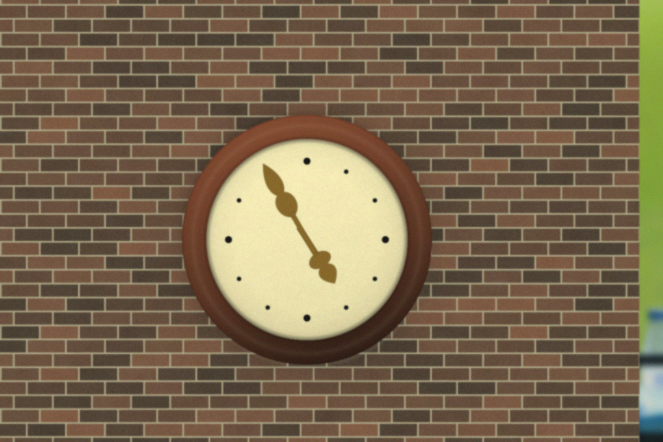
4:55
